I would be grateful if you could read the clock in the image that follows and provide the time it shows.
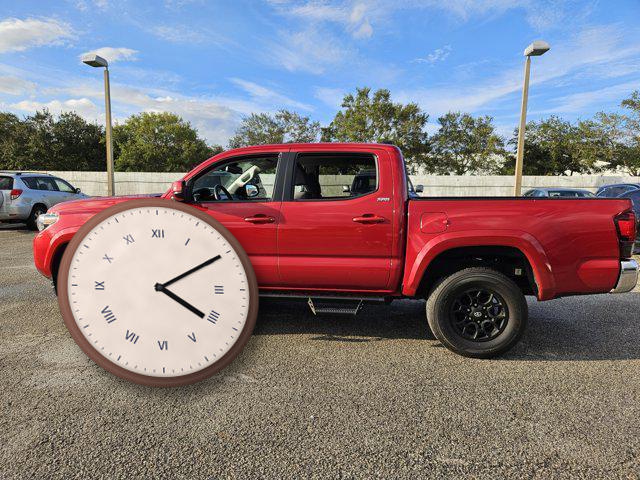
4:10
